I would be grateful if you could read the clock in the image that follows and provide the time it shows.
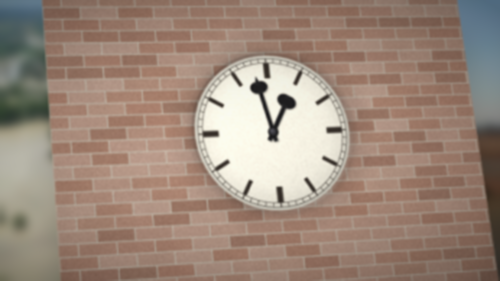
12:58
